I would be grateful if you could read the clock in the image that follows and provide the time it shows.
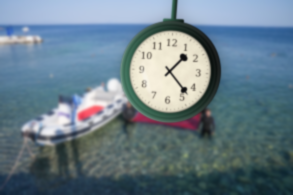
1:23
